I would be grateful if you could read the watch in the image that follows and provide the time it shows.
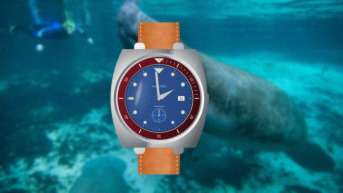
1:59
